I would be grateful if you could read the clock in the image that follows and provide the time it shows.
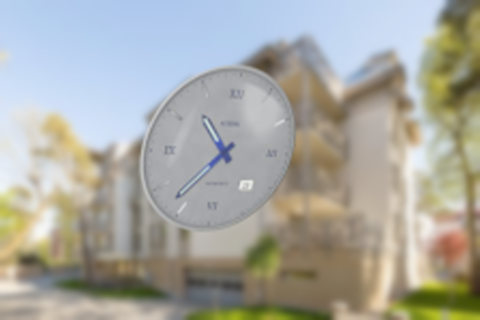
10:37
